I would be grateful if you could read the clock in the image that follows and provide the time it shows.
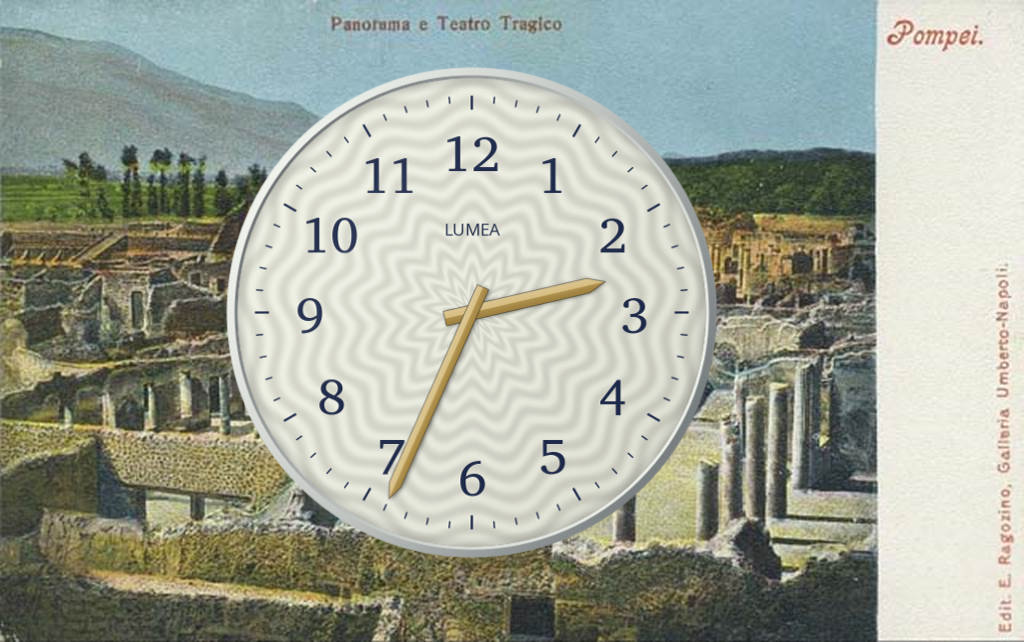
2:34
